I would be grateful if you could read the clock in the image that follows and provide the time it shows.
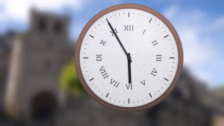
5:55
